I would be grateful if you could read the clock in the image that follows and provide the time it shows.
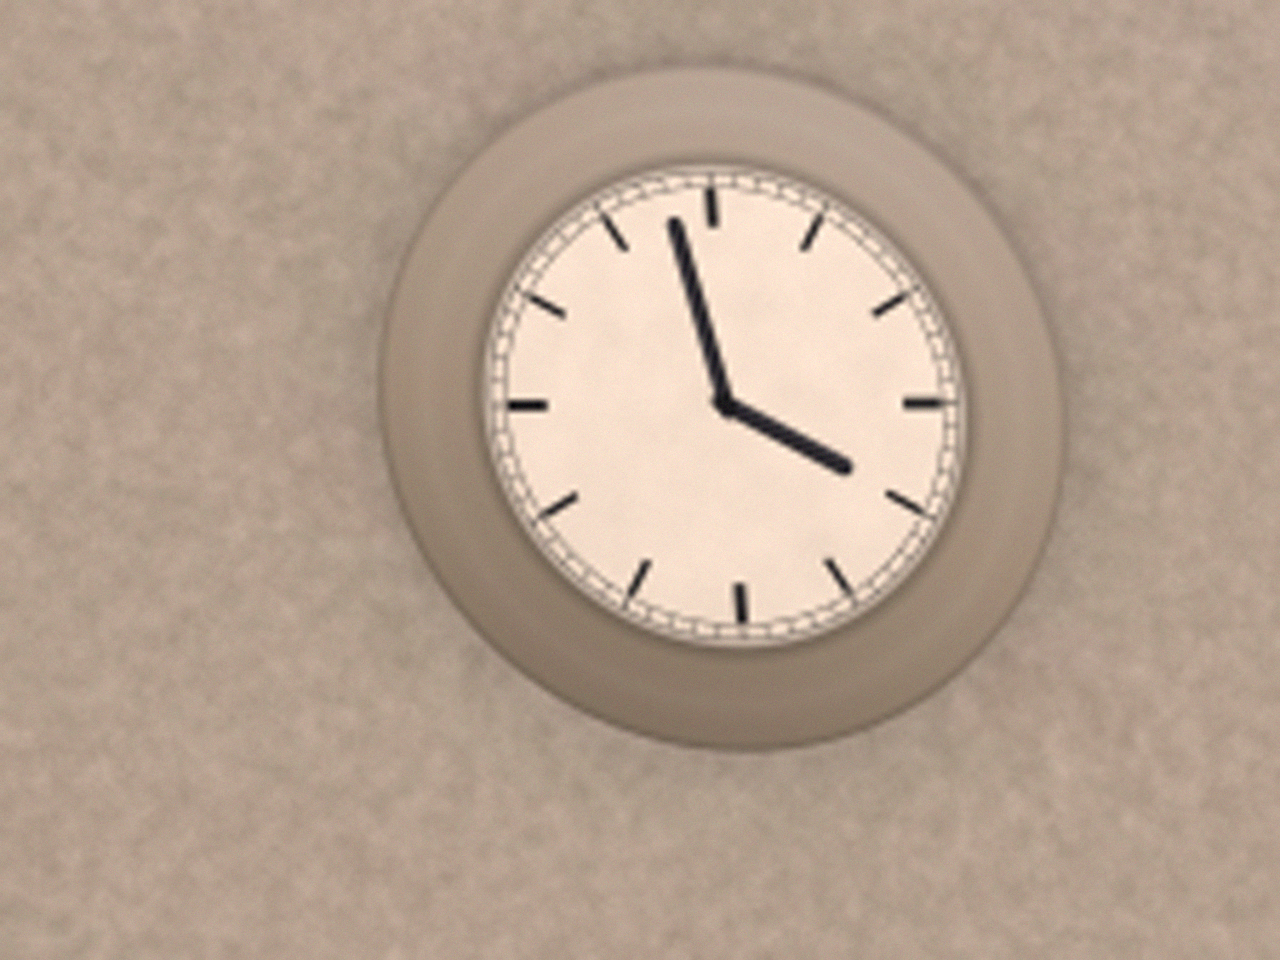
3:58
